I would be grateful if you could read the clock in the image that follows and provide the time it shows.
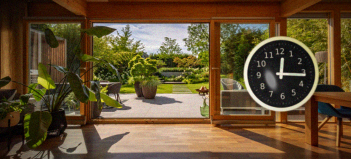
12:16
